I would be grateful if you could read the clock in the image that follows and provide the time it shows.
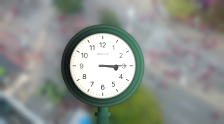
3:15
